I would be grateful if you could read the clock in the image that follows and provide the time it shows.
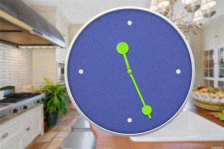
11:26
